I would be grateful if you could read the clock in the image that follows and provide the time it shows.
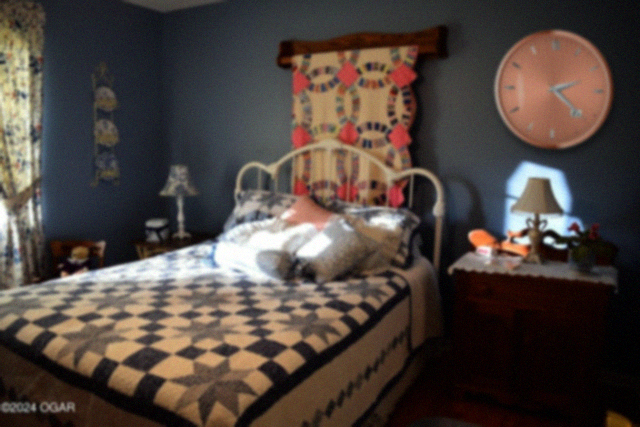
2:22
